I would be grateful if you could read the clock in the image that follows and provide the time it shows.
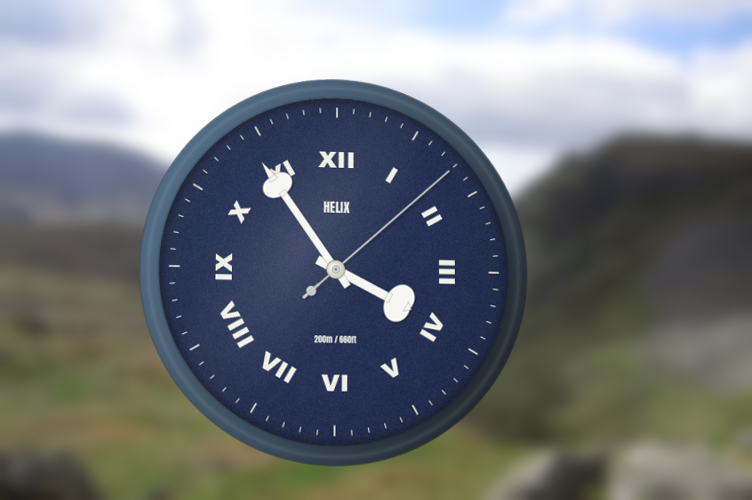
3:54:08
